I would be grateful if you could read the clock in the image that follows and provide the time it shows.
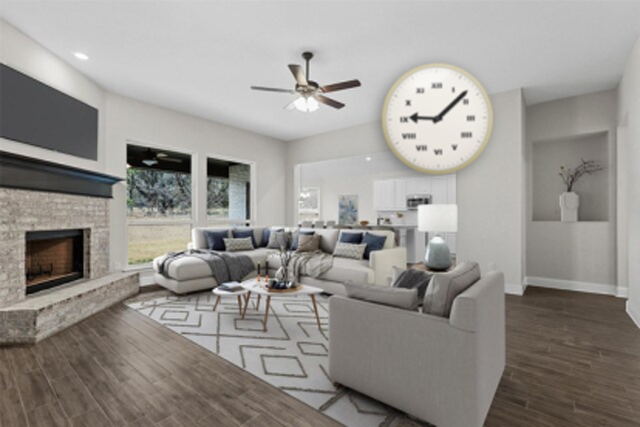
9:08
